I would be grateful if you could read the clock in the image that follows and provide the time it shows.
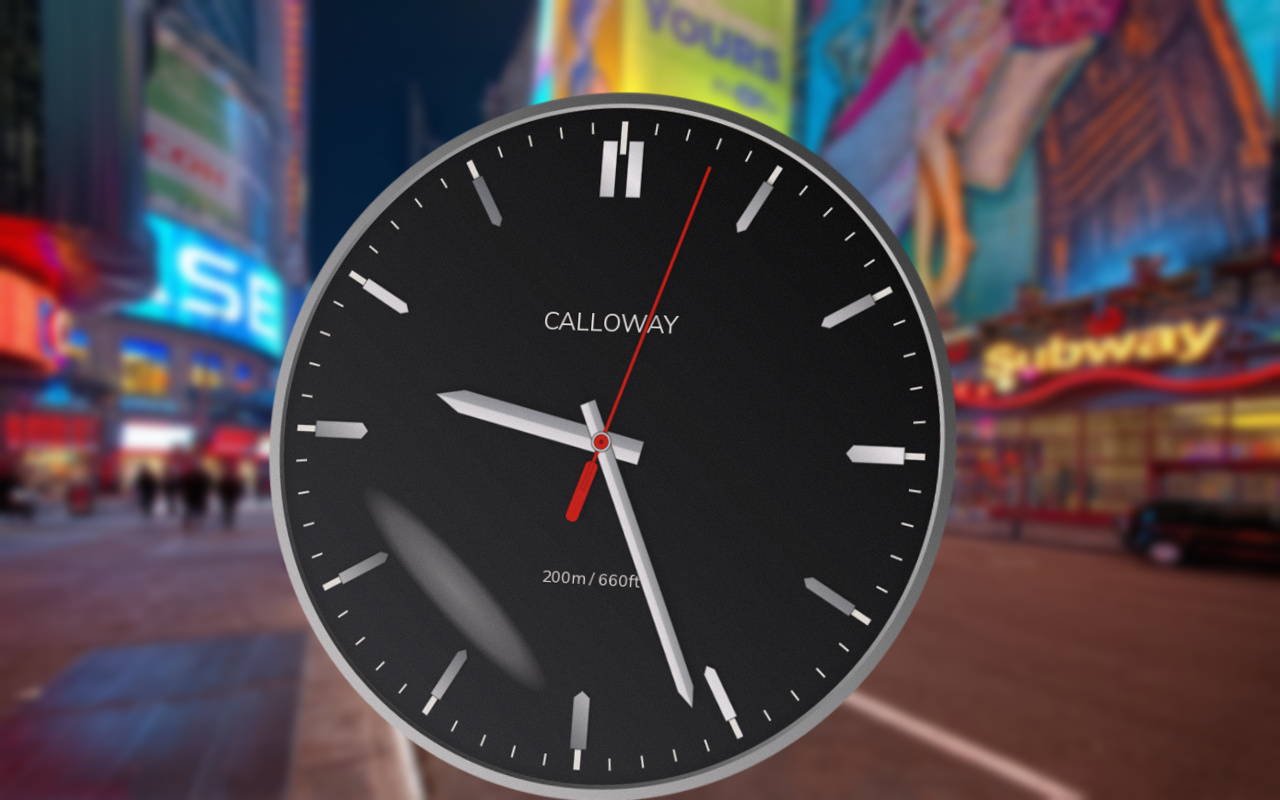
9:26:03
